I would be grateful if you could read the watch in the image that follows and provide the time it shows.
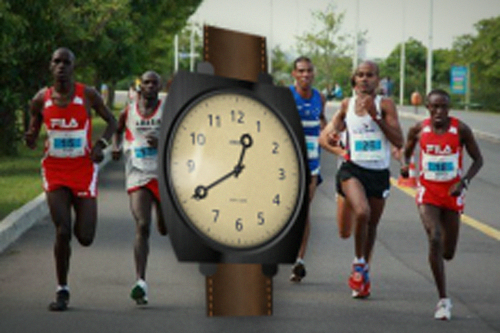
12:40
